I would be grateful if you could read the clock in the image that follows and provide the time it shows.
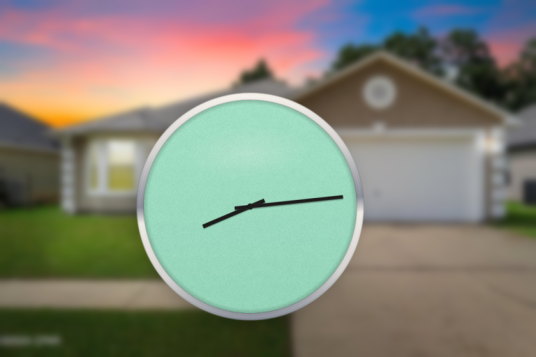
8:14
